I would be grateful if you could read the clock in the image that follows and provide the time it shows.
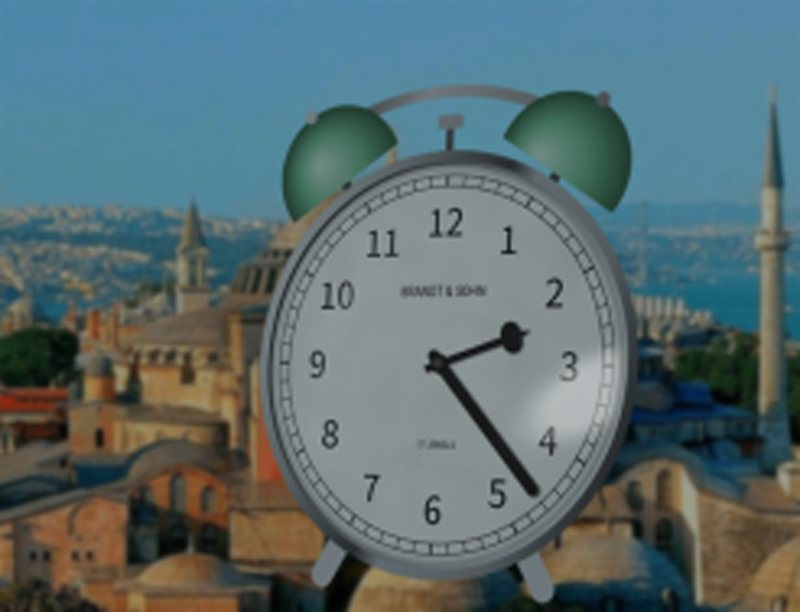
2:23
